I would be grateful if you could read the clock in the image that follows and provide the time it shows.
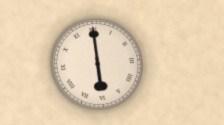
6:00
